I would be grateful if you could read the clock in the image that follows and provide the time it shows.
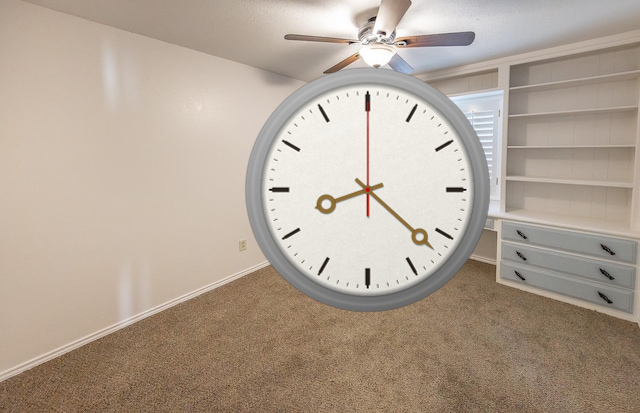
8:22:00
